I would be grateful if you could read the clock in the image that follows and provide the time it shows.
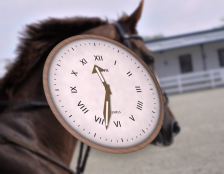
11:33
